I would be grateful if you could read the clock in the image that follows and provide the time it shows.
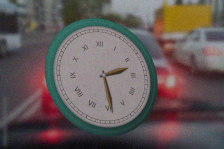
2:29
